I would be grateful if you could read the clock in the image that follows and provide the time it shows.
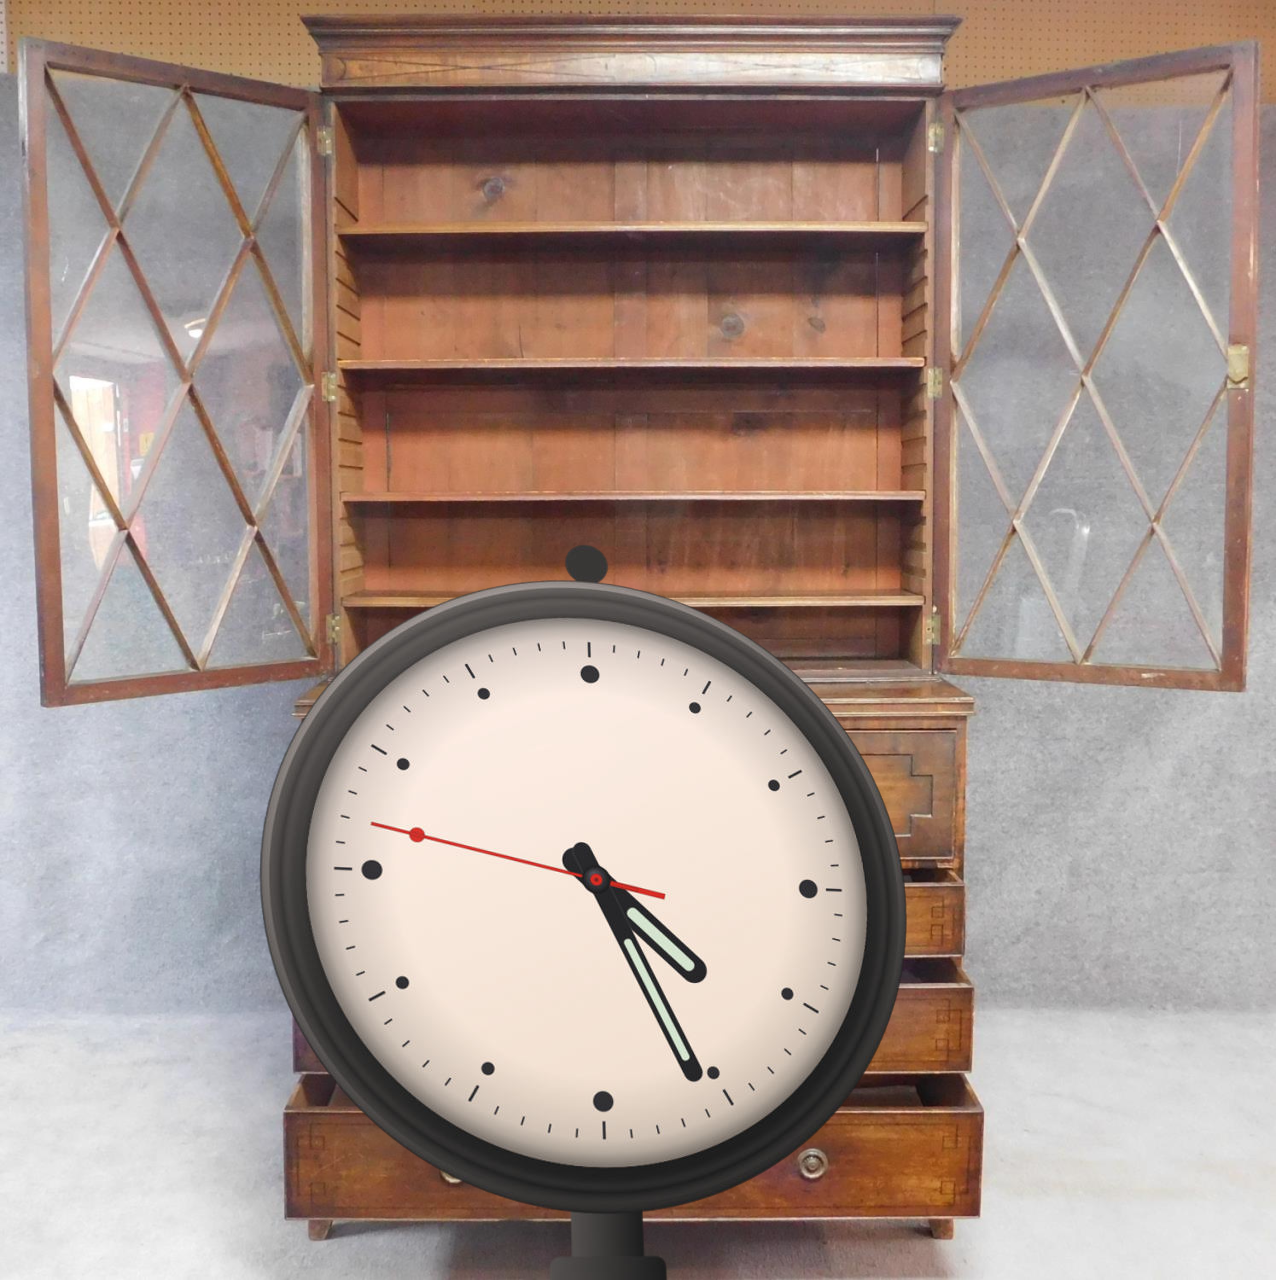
4:25:47
